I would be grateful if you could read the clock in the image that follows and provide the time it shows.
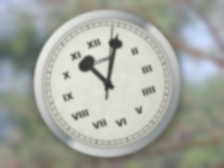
11:05:04
